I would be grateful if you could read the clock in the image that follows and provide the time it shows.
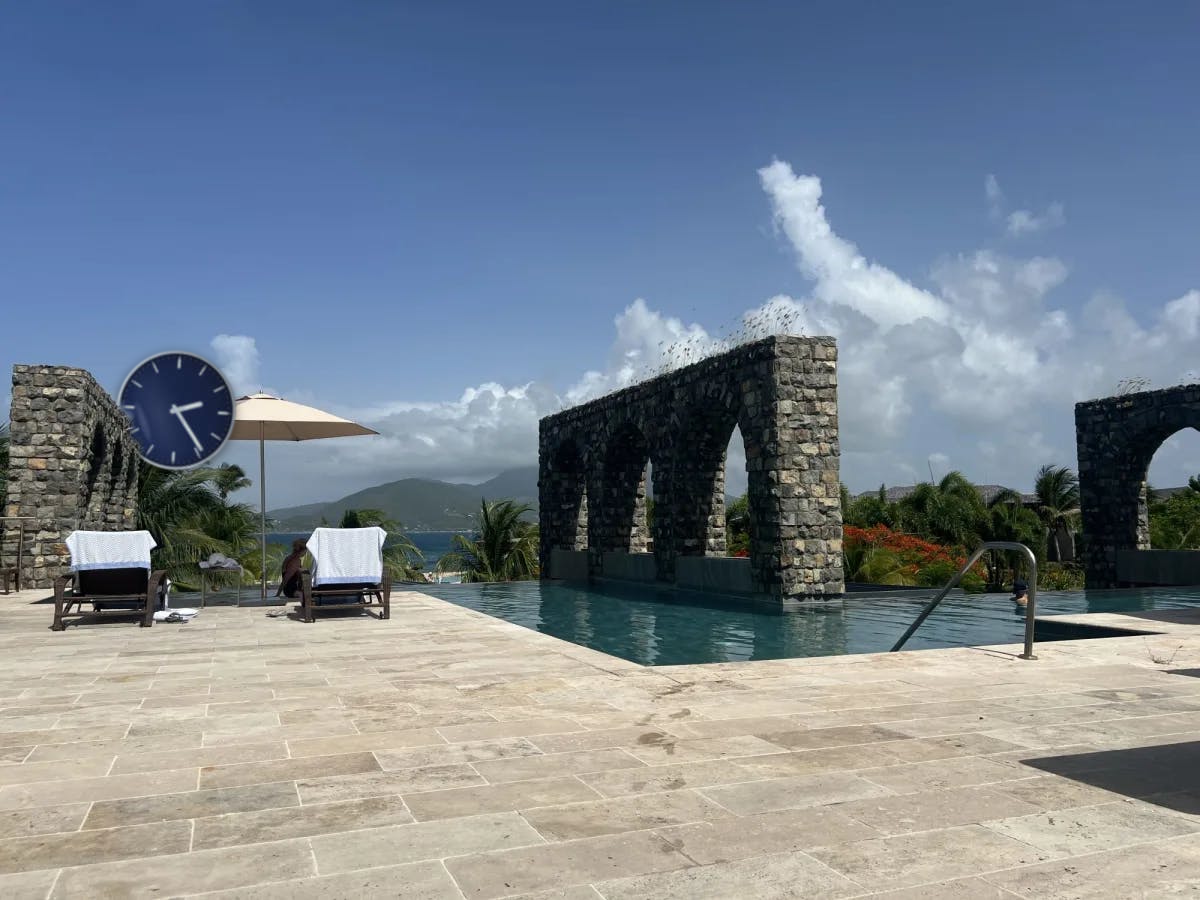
2:24
